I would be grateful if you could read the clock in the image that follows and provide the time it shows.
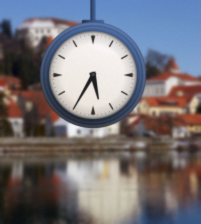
5:35
